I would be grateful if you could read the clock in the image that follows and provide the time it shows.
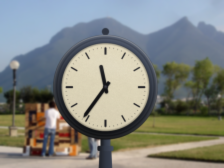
11:36
